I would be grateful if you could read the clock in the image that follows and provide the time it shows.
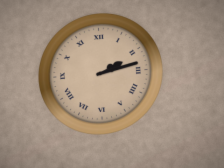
2:13
